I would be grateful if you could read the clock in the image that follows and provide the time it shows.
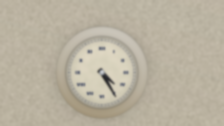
4:25
